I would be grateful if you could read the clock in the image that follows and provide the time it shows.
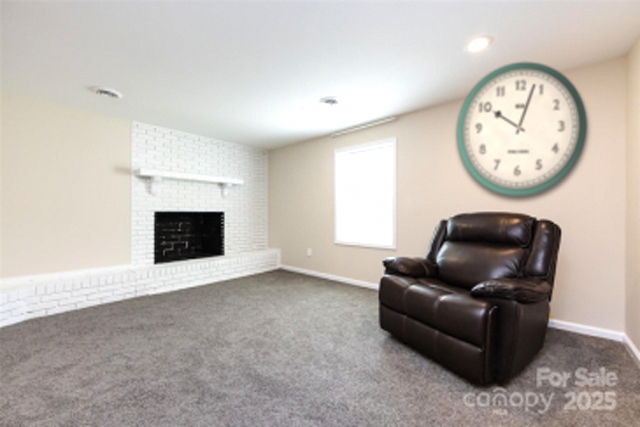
10:03
